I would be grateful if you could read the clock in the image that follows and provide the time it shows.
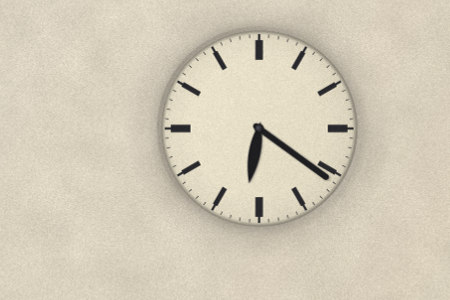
6:21
